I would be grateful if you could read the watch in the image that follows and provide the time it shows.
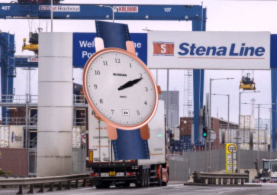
2:11
